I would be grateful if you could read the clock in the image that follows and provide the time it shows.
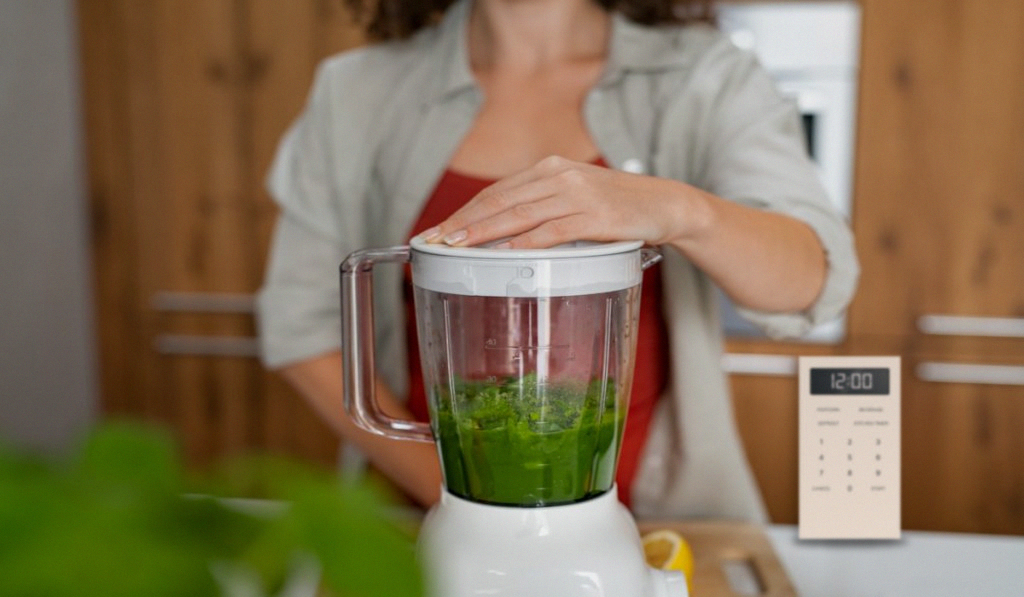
12:00
